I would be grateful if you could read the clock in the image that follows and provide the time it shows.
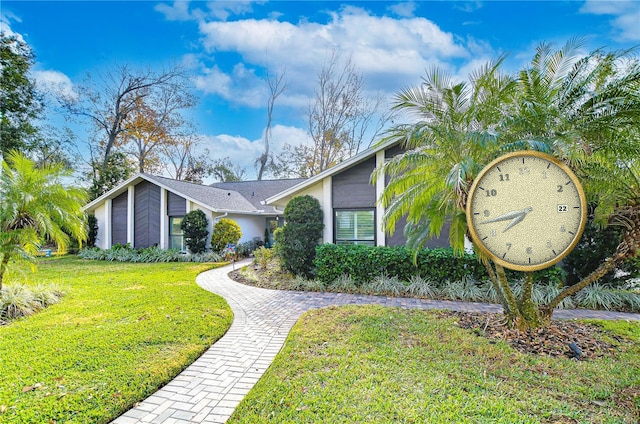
7:43
